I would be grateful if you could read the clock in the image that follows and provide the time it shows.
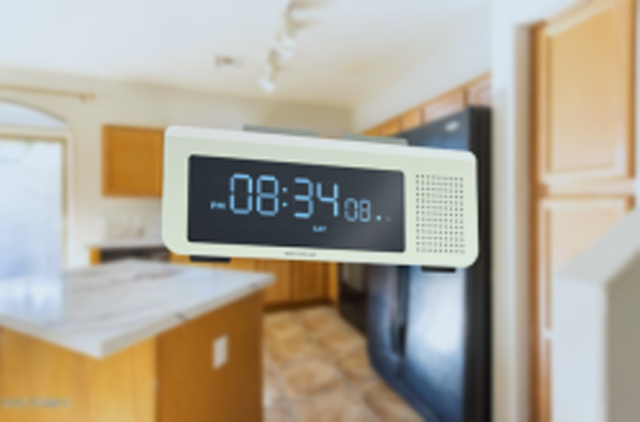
8:34:08
